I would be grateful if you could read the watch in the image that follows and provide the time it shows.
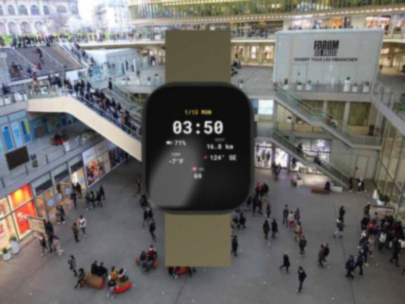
3:50
